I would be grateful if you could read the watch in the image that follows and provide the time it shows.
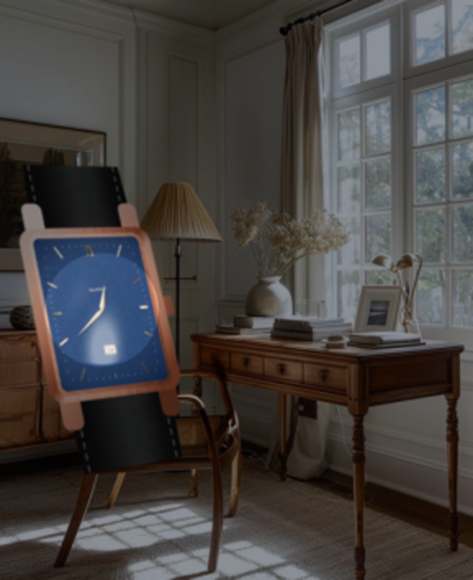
12:39
